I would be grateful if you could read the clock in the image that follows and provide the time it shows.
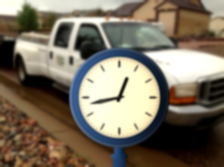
12:43
